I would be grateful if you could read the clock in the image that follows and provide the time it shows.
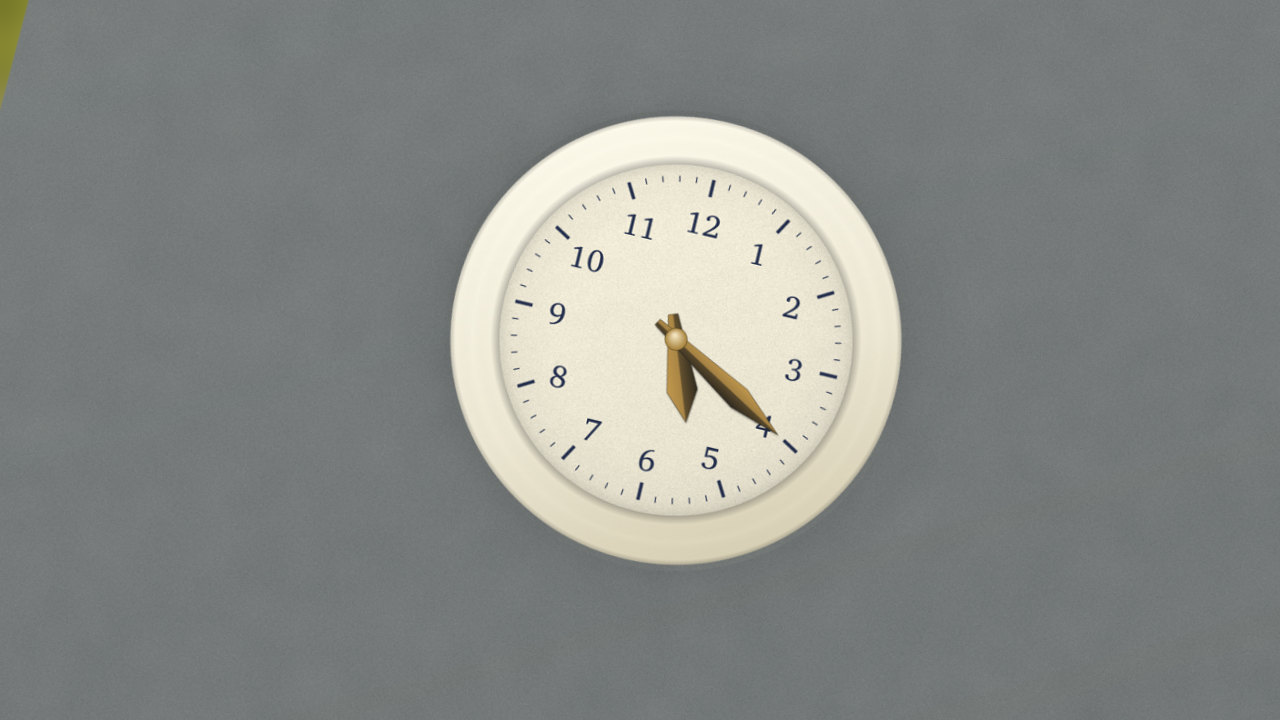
5:20
